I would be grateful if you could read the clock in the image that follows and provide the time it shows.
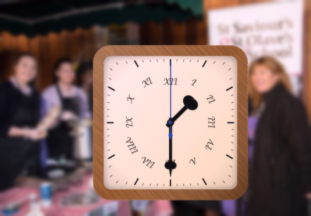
1:30:00
